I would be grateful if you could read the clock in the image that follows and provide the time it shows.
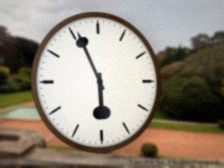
5:56
